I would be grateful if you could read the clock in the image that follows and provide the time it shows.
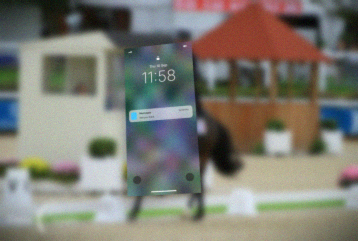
11:58
